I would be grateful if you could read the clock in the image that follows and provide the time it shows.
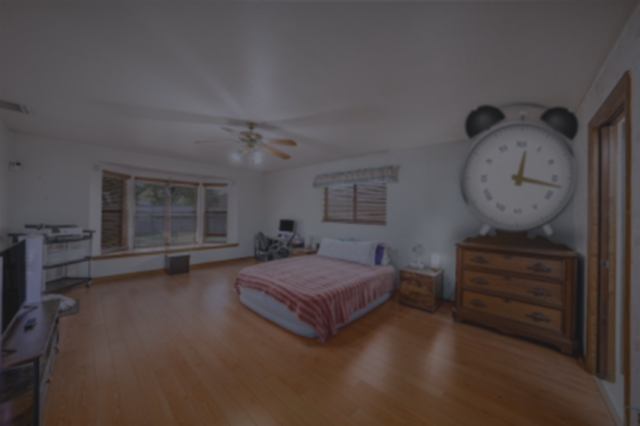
12:17
